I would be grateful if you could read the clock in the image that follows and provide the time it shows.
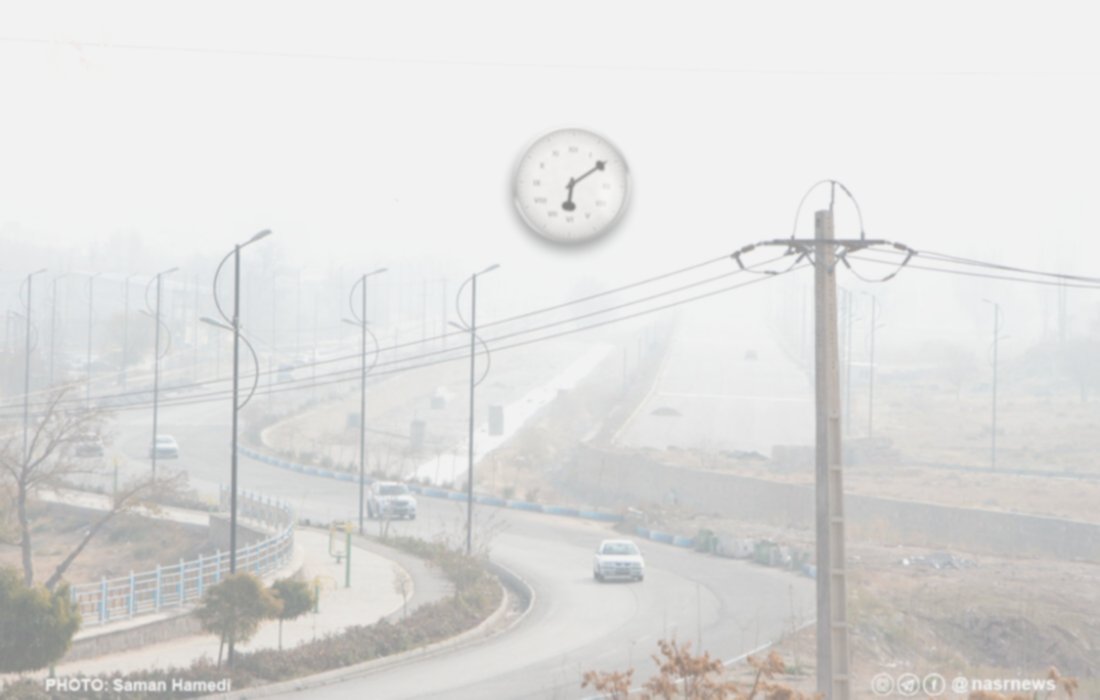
6:09
